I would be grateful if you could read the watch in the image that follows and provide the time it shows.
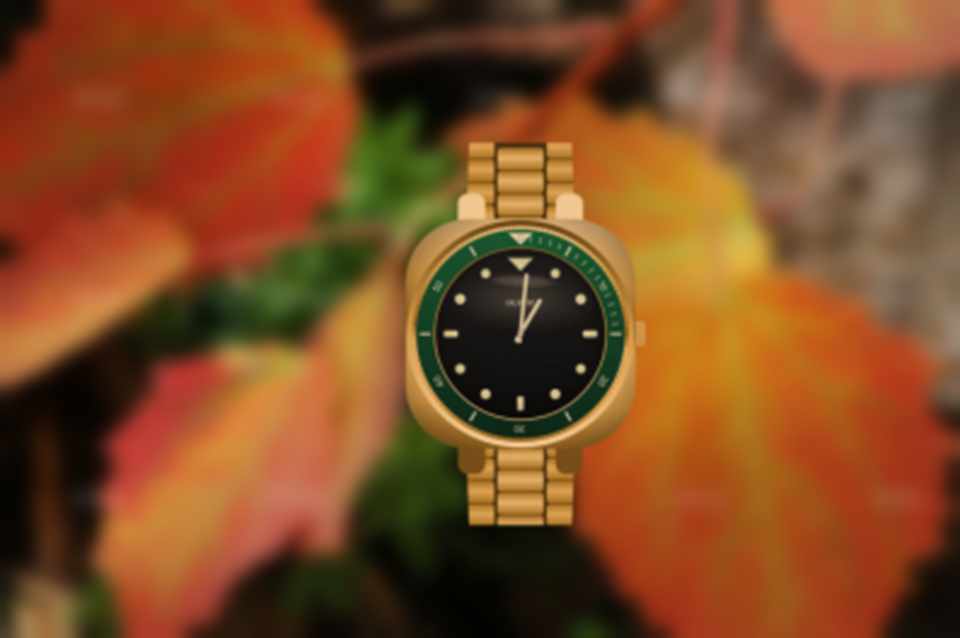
1:01
